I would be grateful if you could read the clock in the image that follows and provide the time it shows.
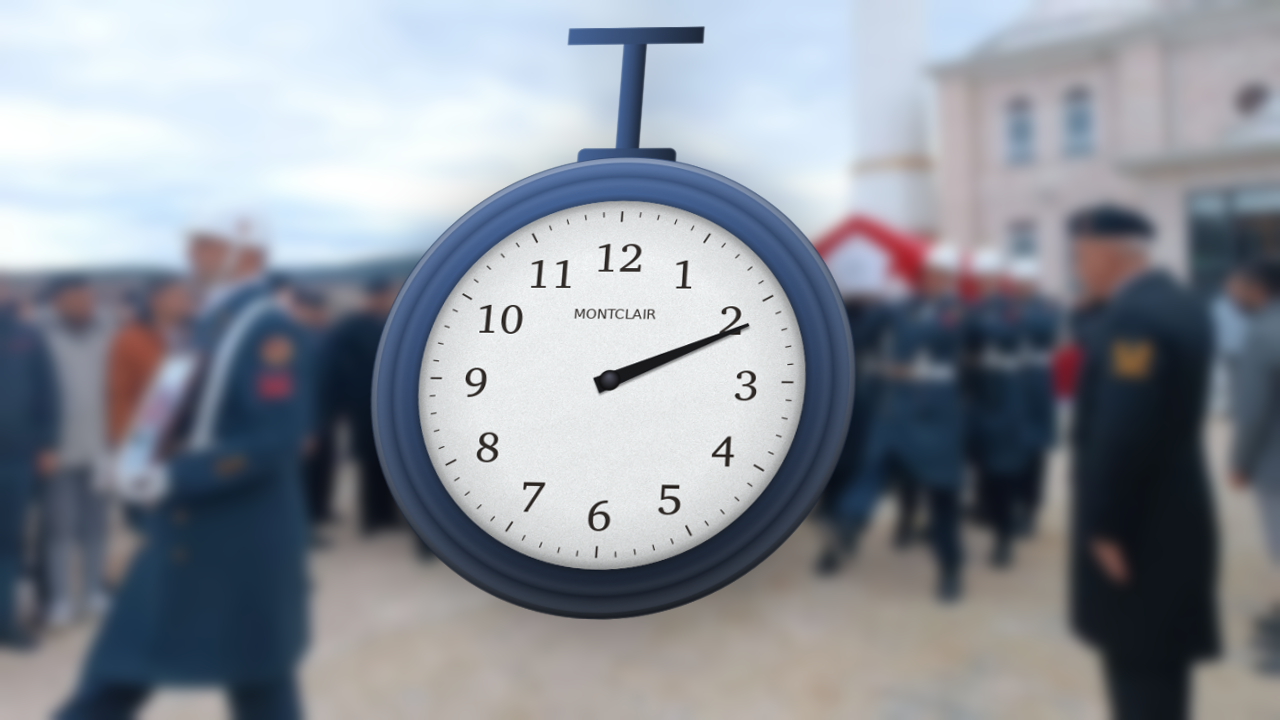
2:11
